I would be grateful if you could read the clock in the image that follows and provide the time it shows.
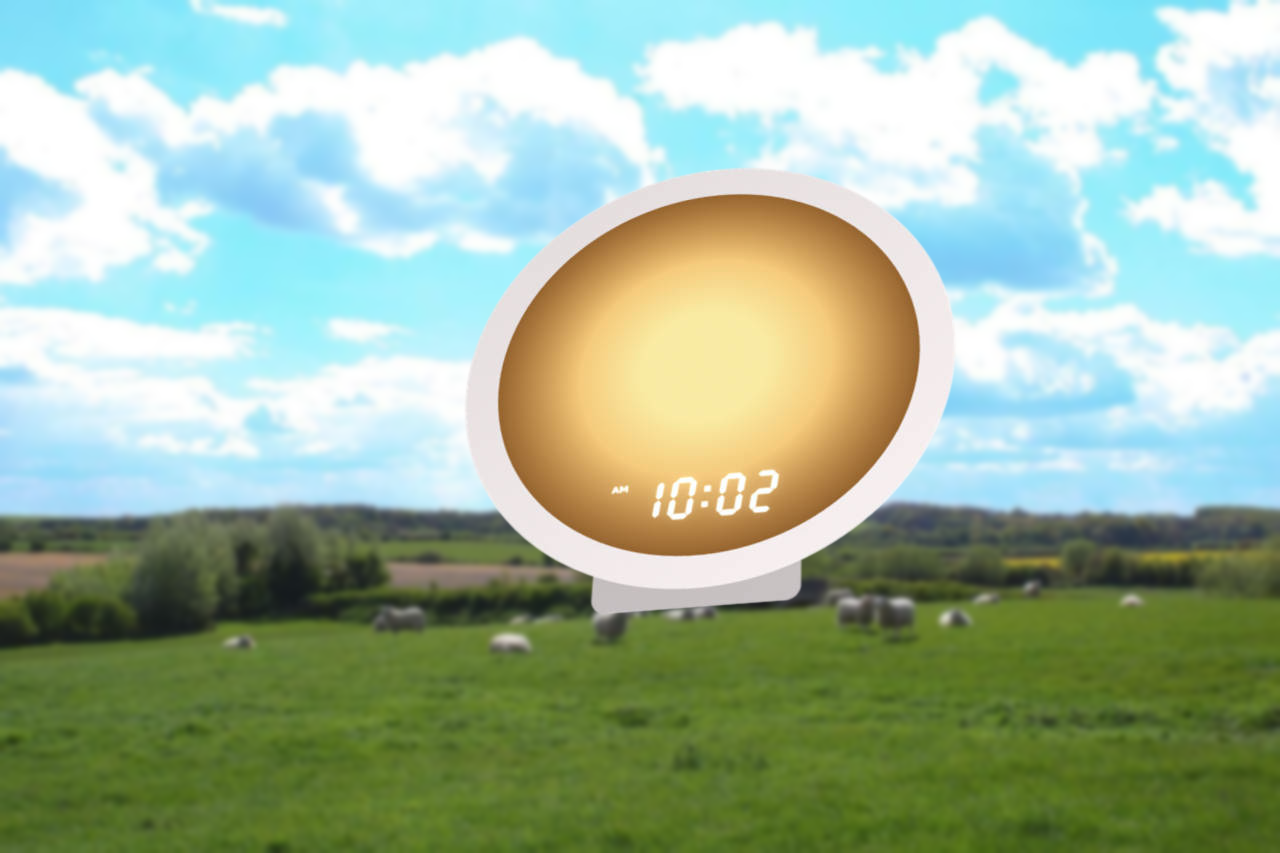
10:02
